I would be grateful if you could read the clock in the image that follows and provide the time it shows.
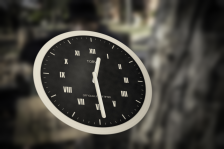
12:29
